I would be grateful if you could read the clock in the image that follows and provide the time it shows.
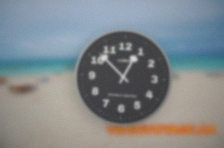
12:52
